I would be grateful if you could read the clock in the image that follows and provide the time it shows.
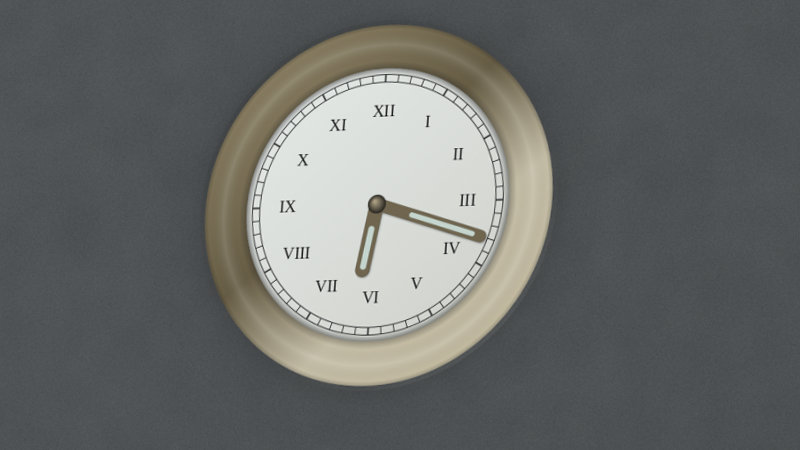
6:18
